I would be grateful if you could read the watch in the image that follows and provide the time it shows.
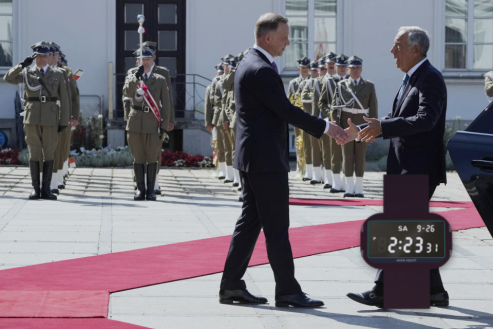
2:23:31
